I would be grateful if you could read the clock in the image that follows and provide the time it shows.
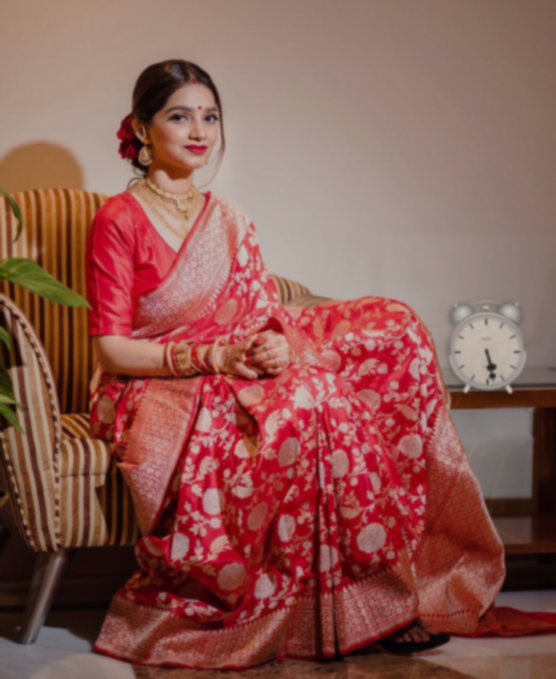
5:28
